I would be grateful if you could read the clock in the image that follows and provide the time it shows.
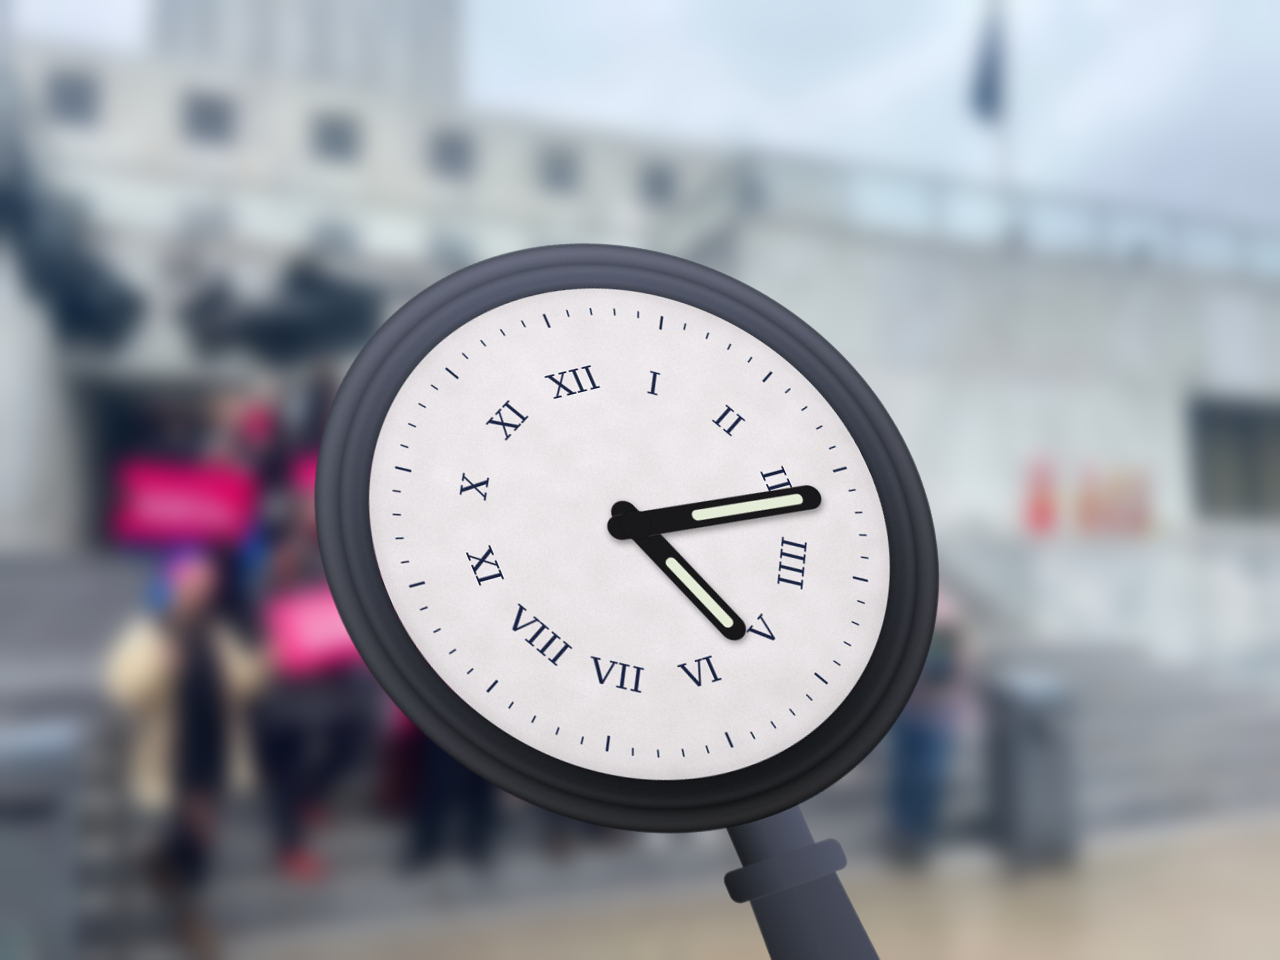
5:16
